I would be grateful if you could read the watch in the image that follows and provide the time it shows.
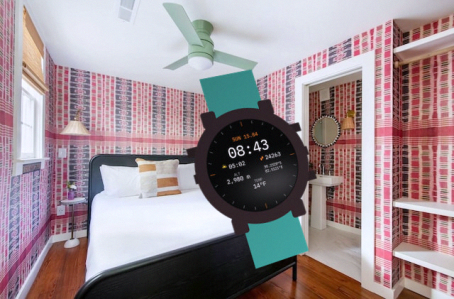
8:43
